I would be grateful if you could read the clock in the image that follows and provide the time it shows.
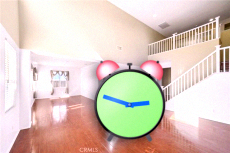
2:48
